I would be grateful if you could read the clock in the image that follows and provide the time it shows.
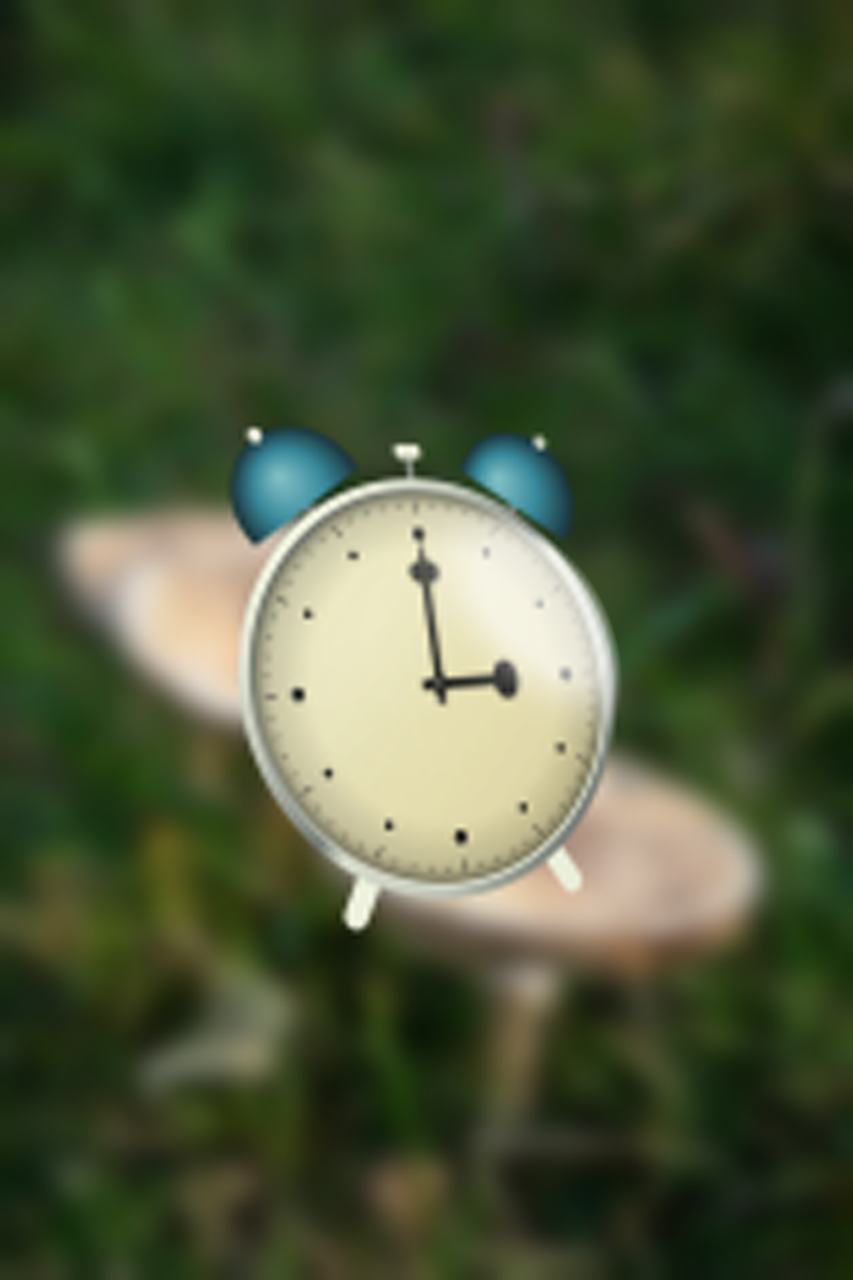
3:00
